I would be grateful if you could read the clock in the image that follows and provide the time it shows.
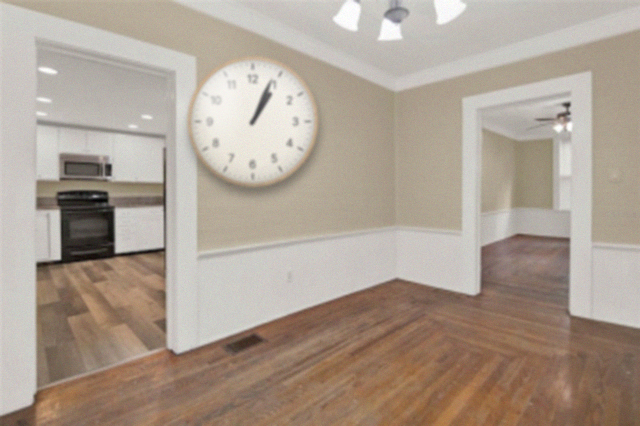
1:04
